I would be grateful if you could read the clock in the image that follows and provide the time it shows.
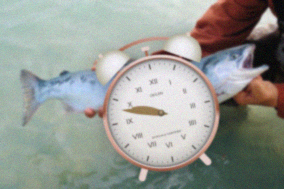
9:48
